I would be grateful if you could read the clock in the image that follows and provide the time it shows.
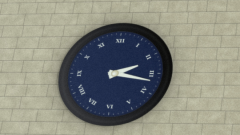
2:17
